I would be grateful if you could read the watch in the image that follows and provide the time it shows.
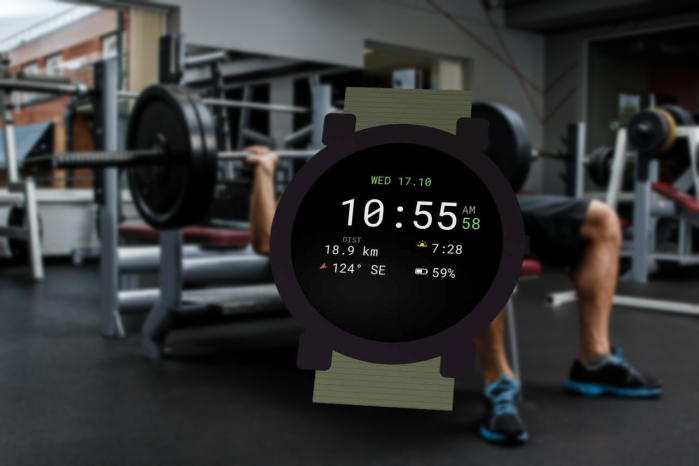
10:55:58
